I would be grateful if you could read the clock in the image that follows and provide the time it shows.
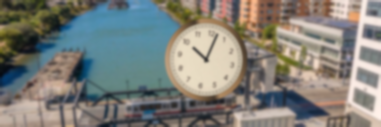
10:02
